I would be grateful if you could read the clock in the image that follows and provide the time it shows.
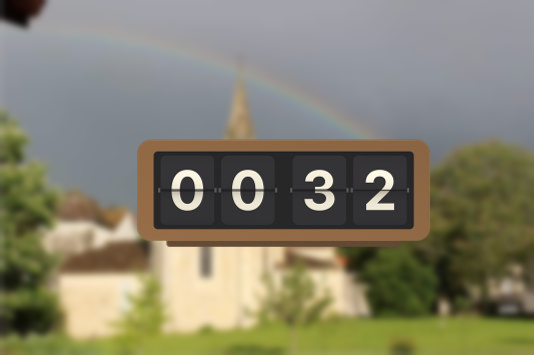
0:32
